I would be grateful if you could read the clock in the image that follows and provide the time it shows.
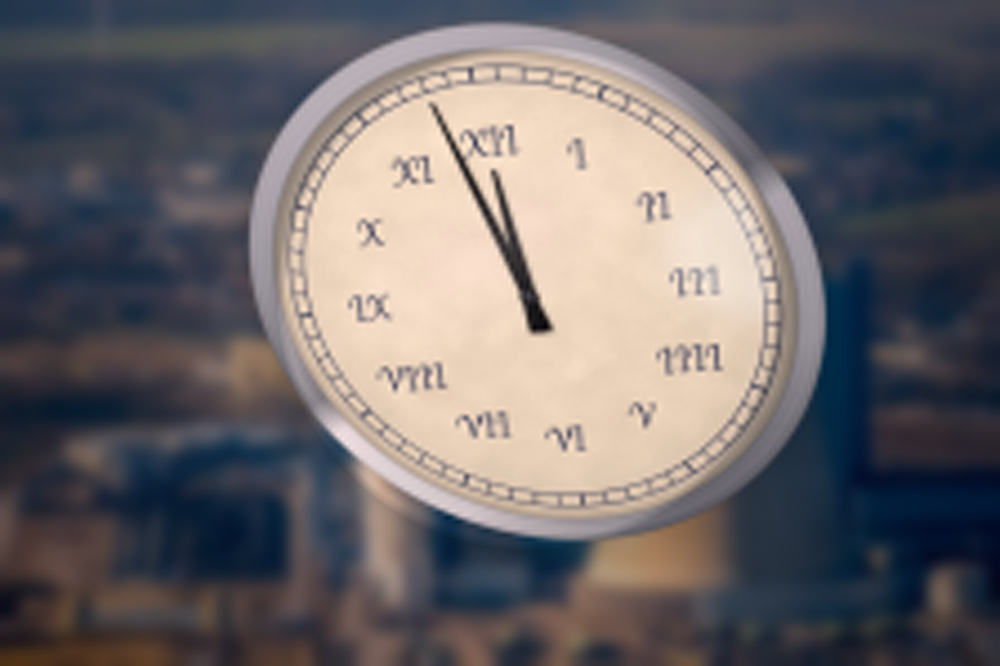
11:58
